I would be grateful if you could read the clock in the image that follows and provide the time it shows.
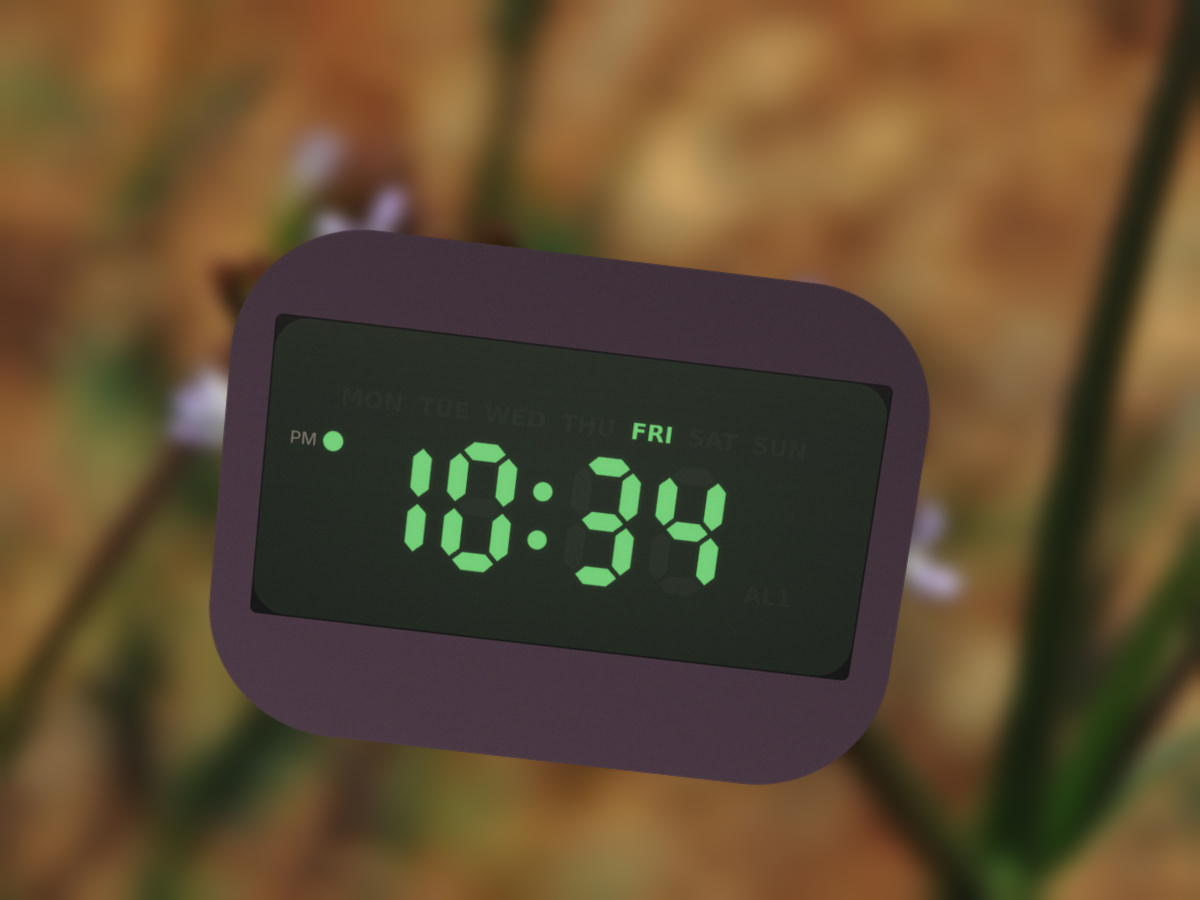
10:34
